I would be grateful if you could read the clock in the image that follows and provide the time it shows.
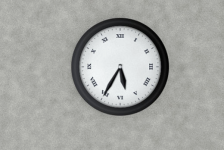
5:35
